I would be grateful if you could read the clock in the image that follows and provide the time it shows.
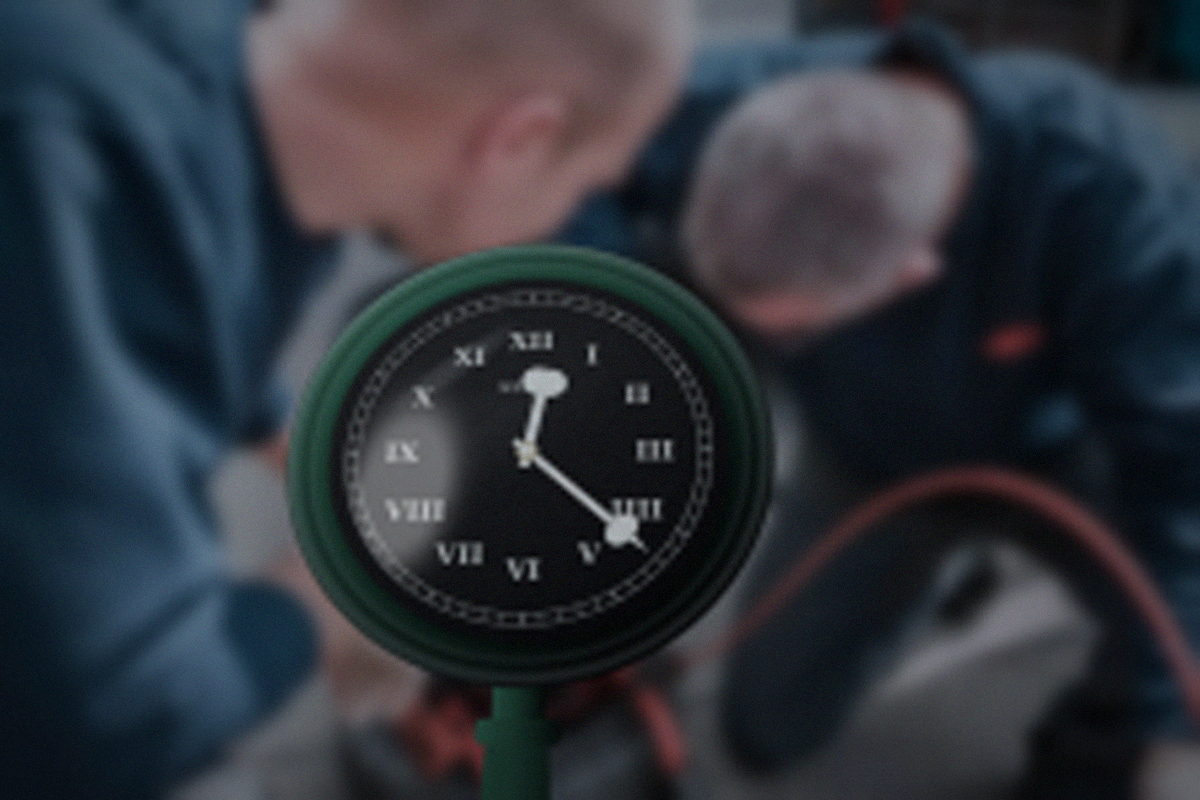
12:22
